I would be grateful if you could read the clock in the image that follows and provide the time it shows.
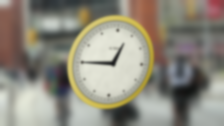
12:45
